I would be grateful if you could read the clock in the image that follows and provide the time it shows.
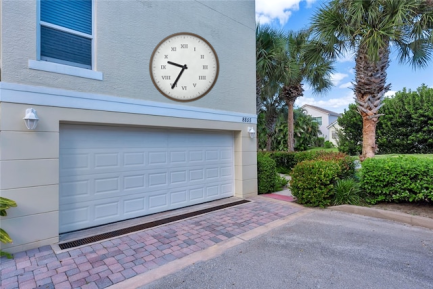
9:35
